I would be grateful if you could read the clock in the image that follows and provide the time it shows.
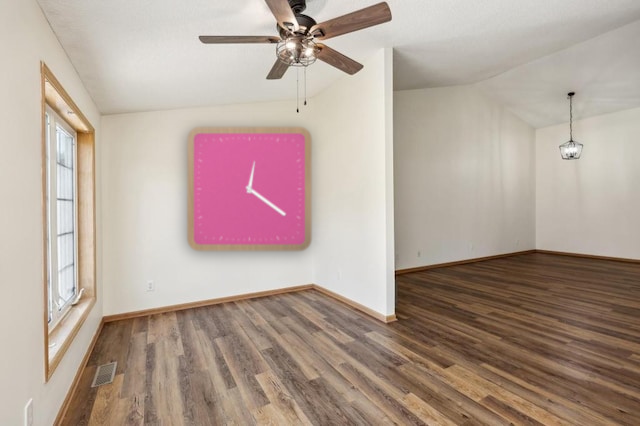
12:21
